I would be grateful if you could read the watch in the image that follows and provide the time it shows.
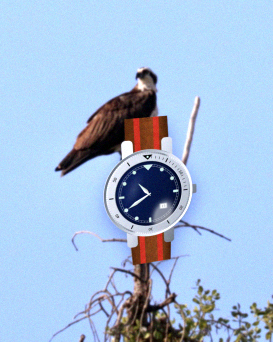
10:40
